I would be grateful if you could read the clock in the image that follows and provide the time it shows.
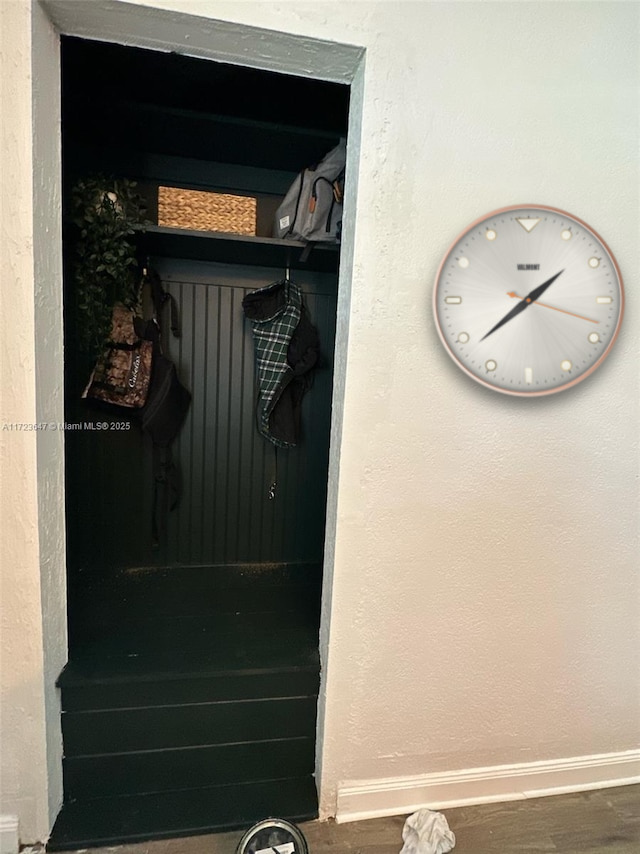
1:38:18
